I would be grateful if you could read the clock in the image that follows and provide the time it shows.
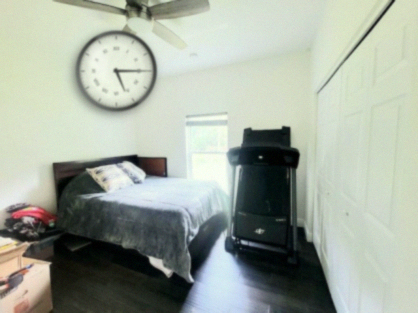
5:15
